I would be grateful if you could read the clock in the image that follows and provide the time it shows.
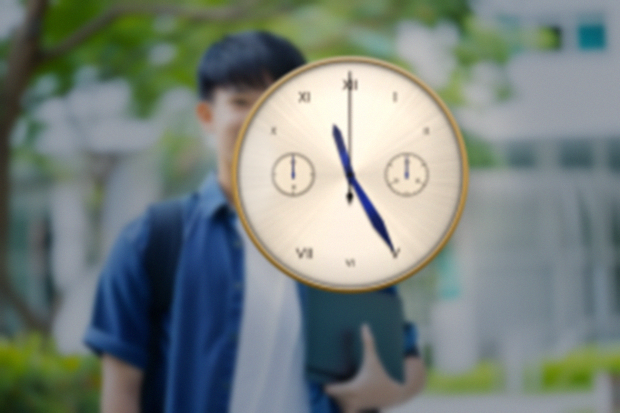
11:25
